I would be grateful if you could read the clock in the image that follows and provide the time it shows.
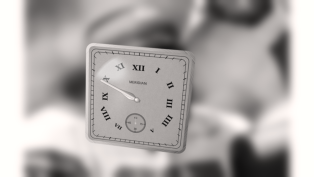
9:49
